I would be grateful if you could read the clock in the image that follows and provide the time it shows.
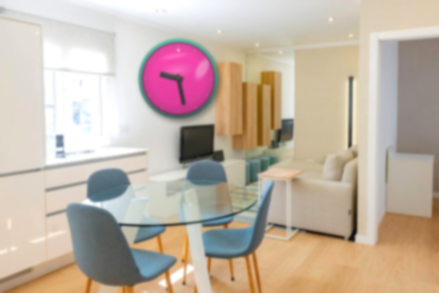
9:28
